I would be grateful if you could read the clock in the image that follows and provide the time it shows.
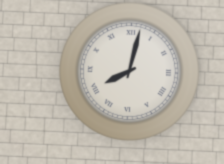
8:02
